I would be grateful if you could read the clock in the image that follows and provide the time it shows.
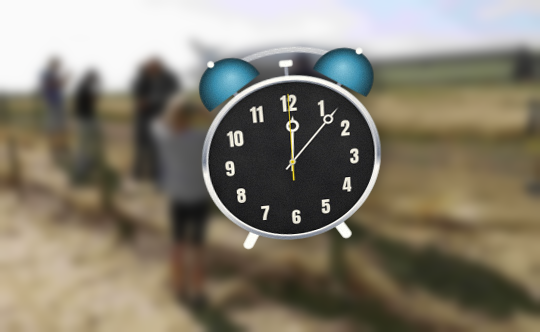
12:07:00
